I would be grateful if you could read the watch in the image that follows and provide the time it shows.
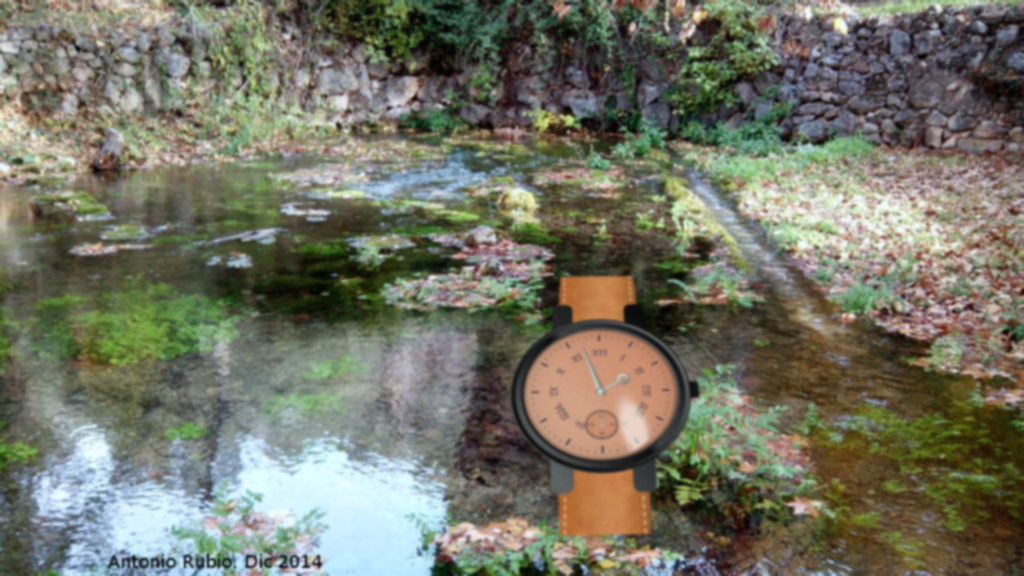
1:57
